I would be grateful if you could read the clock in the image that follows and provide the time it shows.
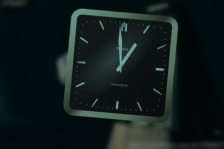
12:59
